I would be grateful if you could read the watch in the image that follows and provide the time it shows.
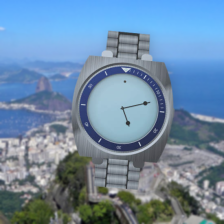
5:12
